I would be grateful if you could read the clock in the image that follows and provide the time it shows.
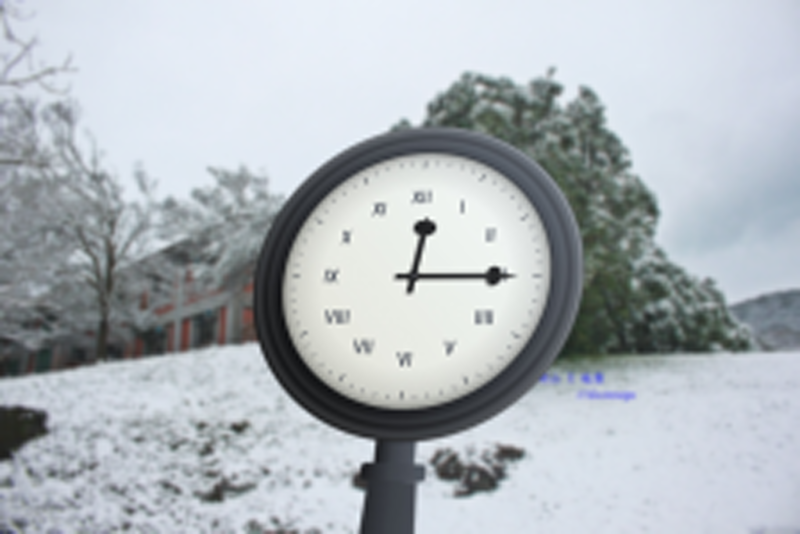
12:15
